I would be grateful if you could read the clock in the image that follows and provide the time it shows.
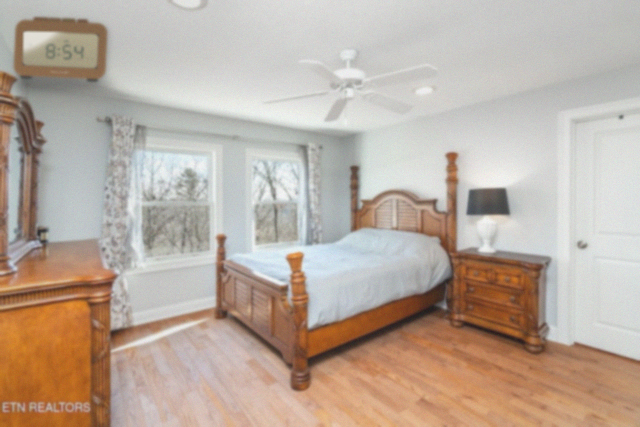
8:54
